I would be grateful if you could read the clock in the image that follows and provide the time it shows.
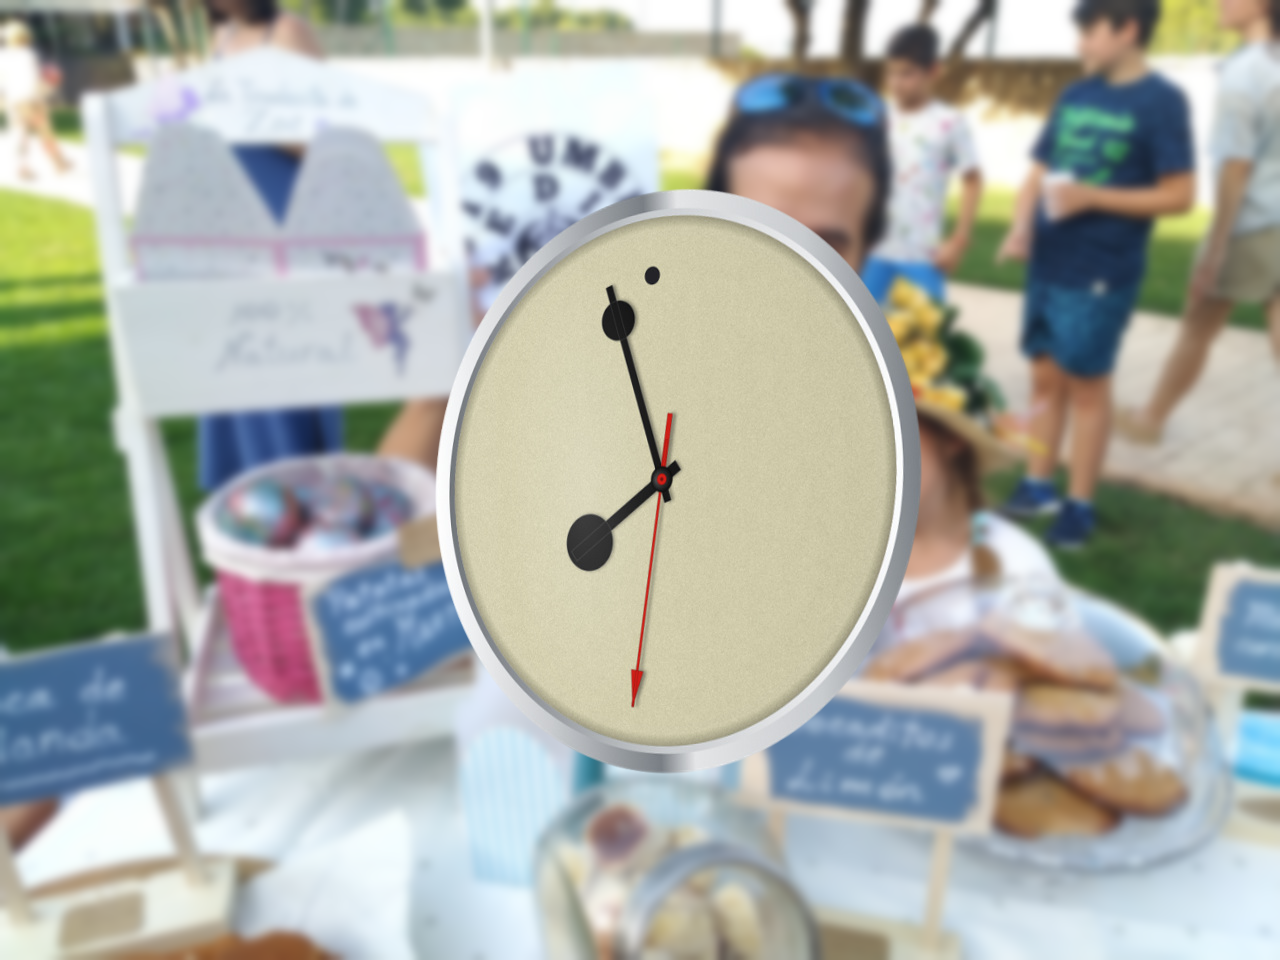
7:57:32
